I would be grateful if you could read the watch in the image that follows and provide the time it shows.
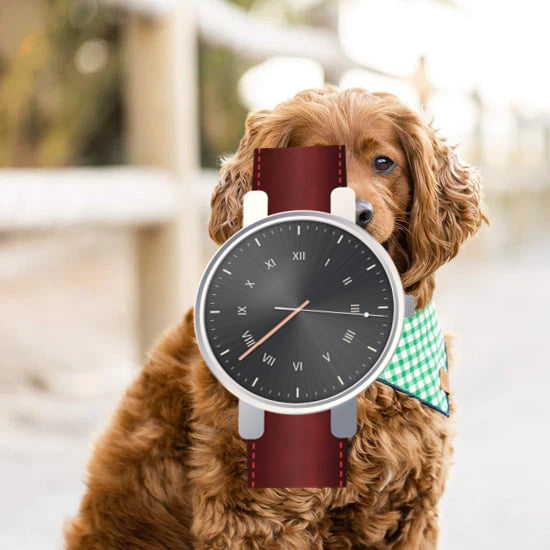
7:38:16
